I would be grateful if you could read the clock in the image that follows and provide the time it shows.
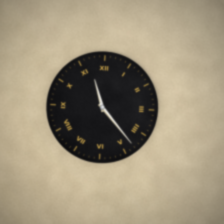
11:23
